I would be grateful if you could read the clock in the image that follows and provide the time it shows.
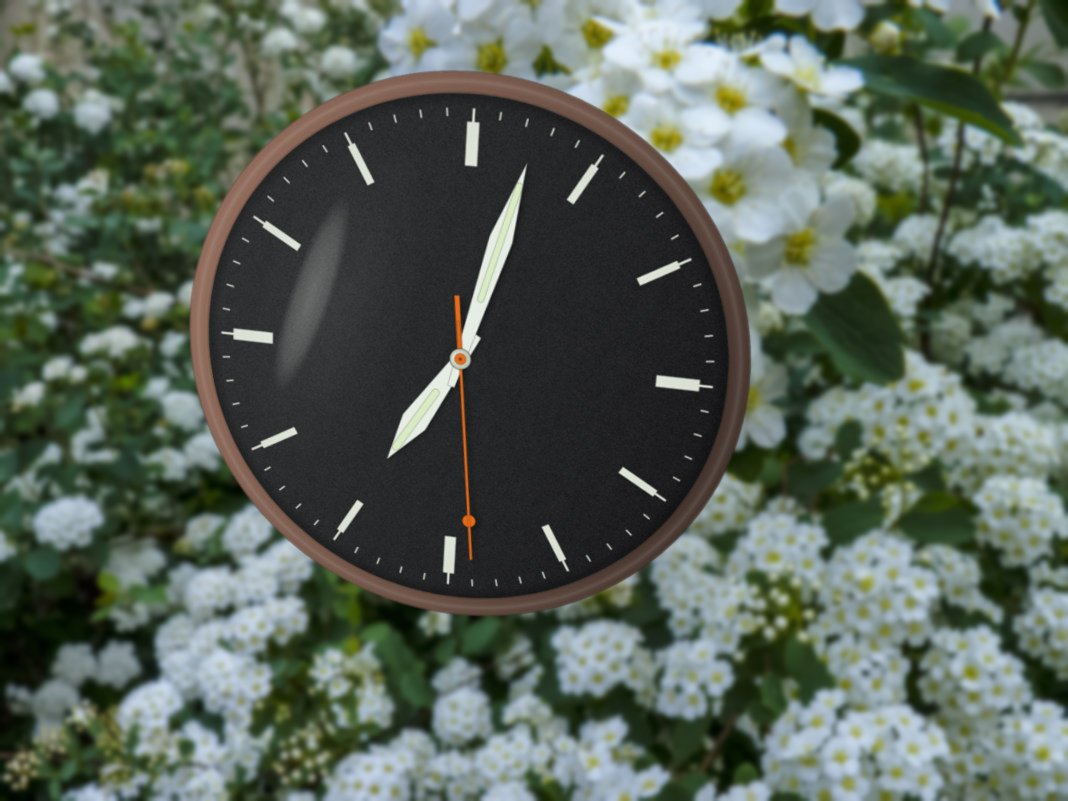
7:02:29
